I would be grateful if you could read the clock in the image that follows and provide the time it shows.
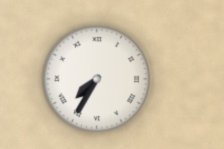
7:35
